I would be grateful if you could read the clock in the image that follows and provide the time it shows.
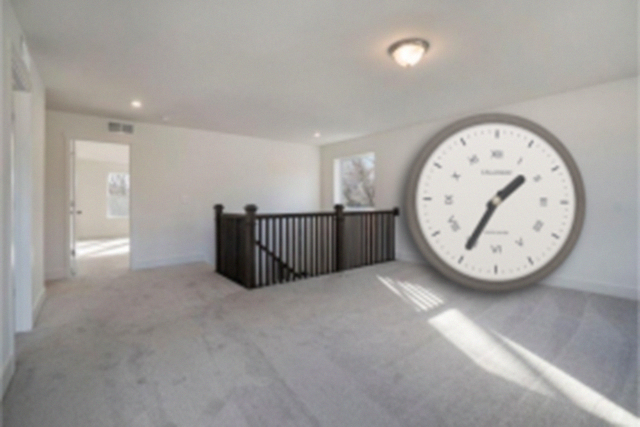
1:35
